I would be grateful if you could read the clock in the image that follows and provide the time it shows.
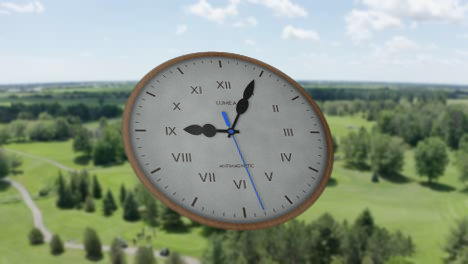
9:04:28
